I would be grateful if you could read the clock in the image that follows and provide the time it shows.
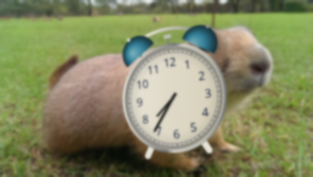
7:36
